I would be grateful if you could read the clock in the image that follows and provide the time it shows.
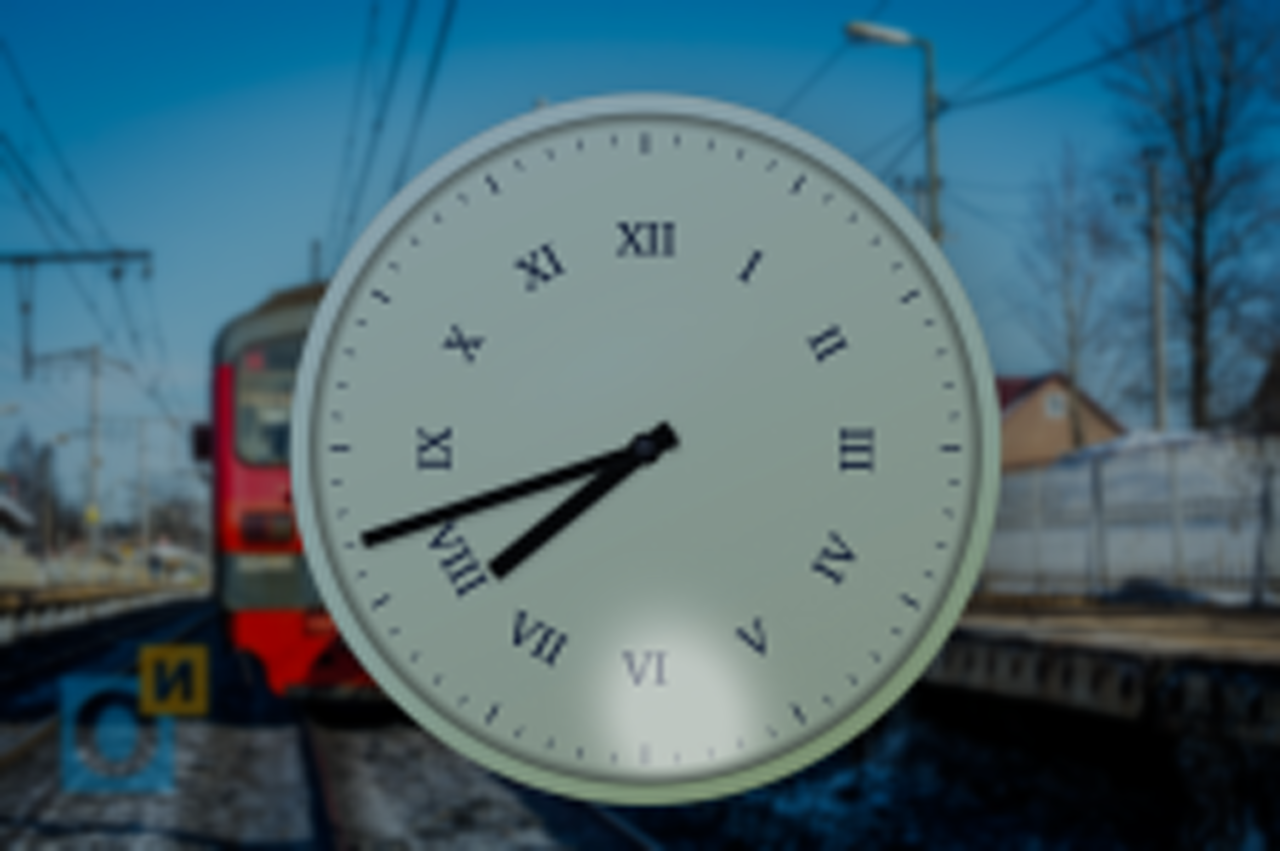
7:42
